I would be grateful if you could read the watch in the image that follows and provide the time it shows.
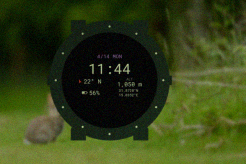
11:44
